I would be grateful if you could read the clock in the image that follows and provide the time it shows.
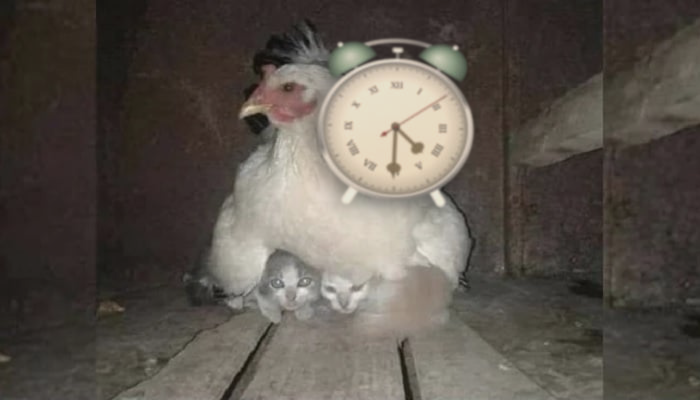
4:30:09
